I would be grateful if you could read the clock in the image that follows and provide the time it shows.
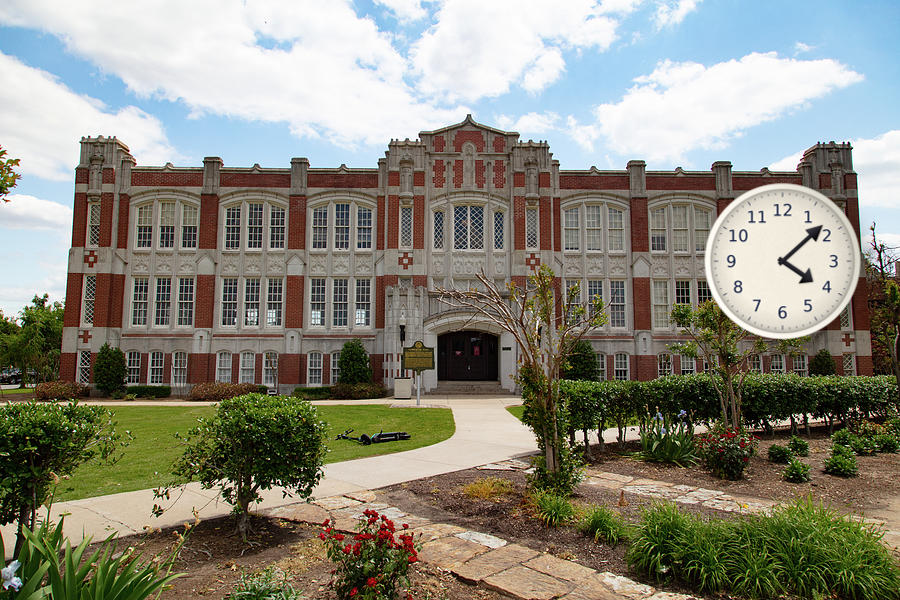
4:08
